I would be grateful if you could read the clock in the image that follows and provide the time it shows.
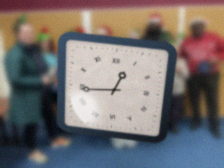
12:44
